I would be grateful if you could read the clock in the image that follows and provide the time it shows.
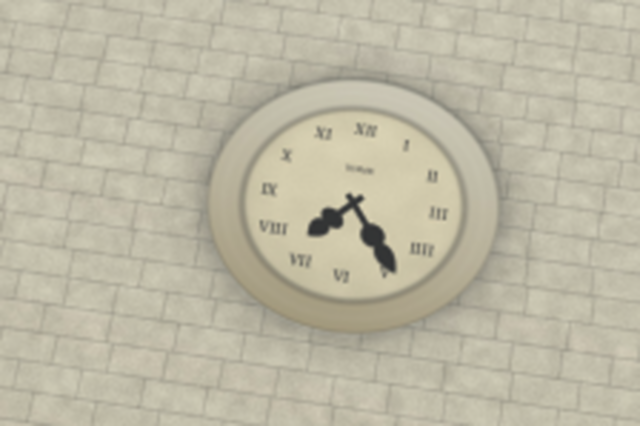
7:24
